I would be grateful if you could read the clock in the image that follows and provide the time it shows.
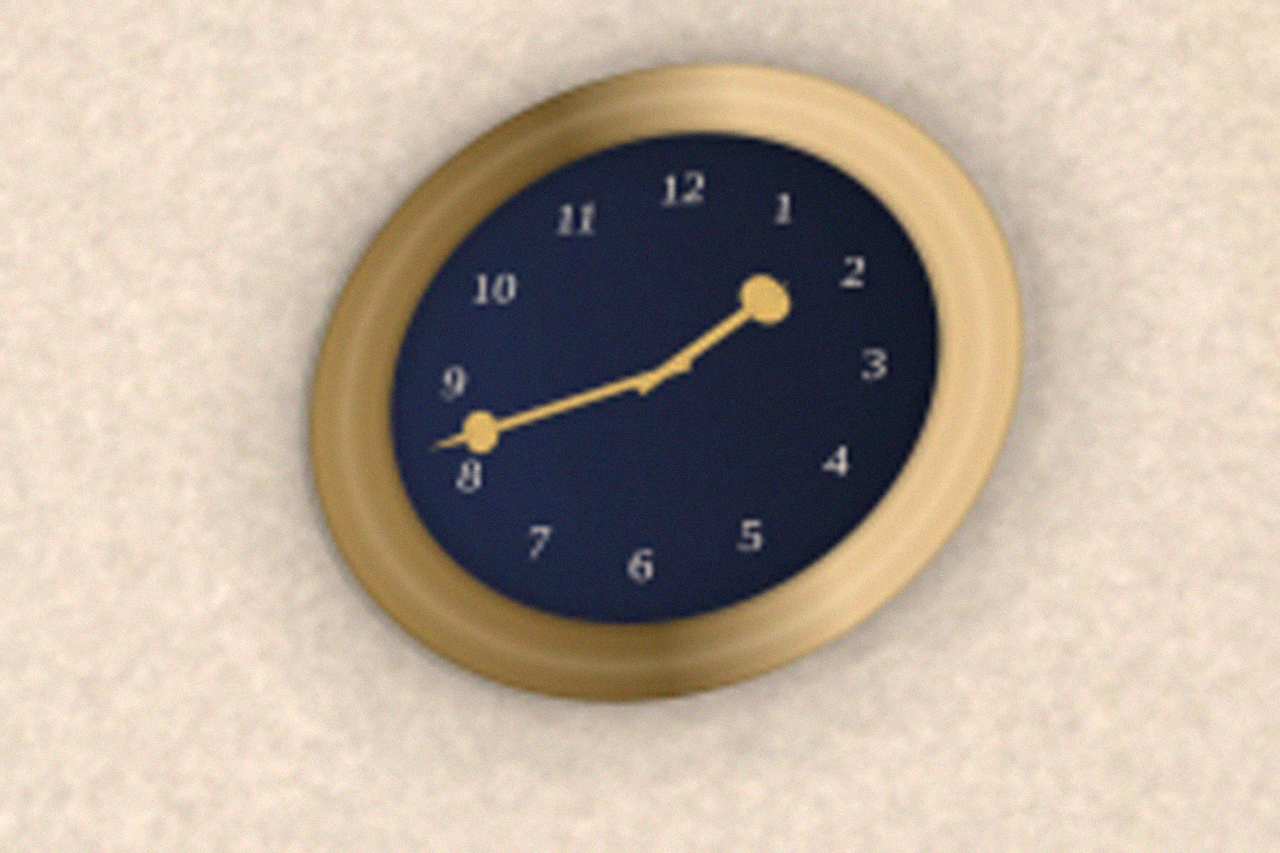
1:42
